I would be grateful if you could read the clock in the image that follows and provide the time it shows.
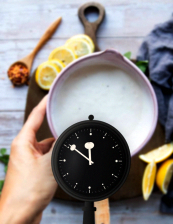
11:51
